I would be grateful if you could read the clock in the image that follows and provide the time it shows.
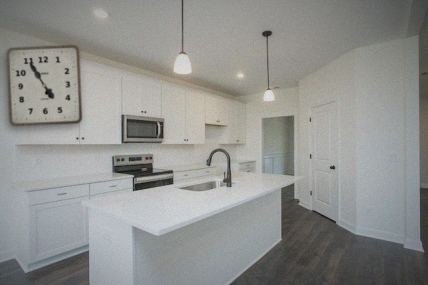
4:55
